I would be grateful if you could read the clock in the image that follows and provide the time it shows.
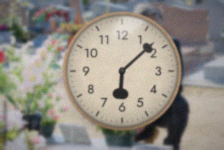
6:08
